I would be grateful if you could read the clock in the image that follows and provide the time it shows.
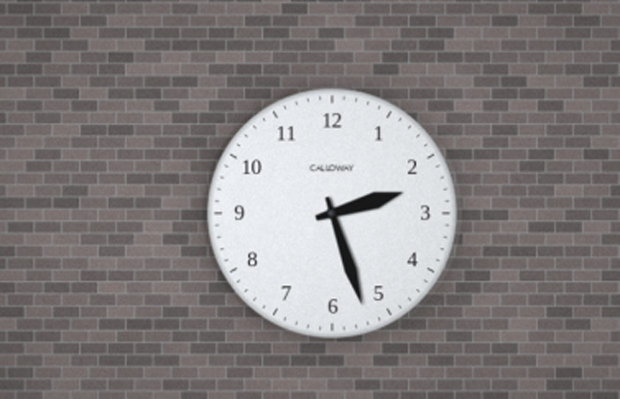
2:27
